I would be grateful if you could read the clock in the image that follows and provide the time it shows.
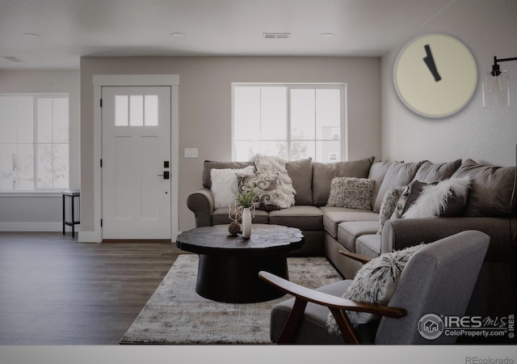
10:57
